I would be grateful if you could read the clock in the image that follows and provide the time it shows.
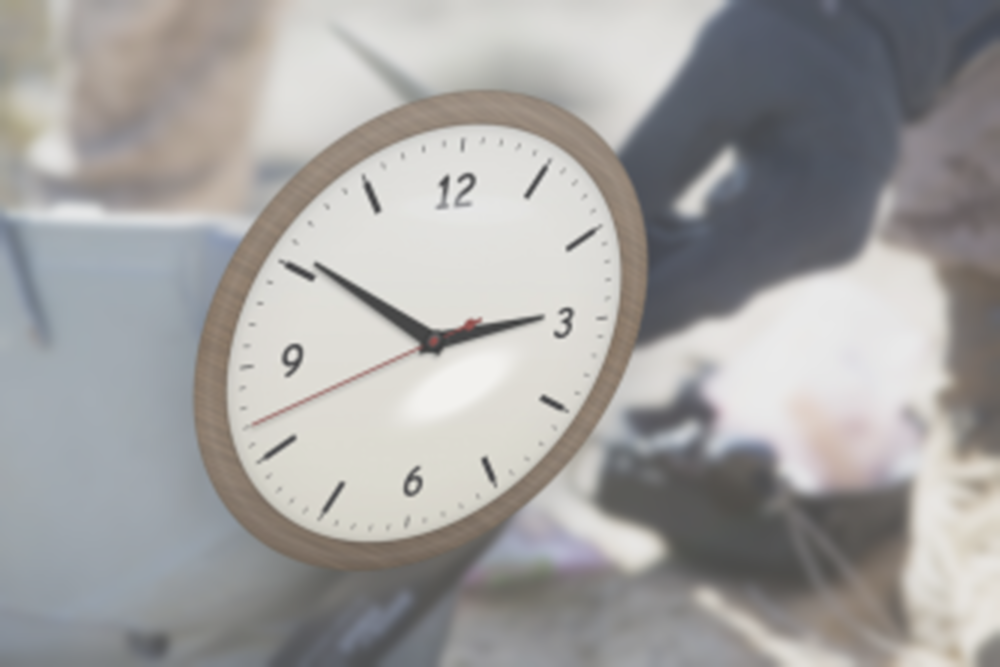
2:50:42
